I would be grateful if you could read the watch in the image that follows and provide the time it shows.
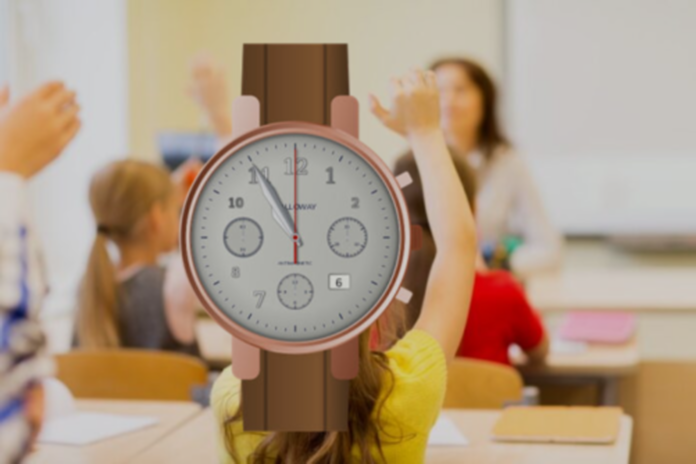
10:55
